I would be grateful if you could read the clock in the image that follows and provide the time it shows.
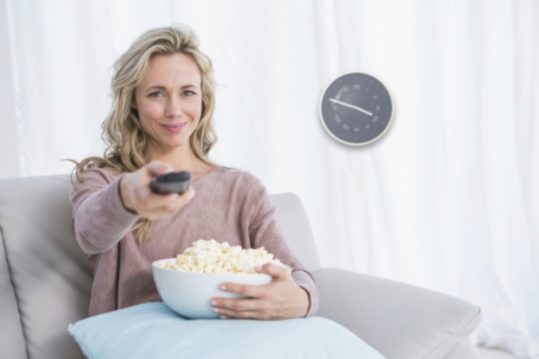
3:48
